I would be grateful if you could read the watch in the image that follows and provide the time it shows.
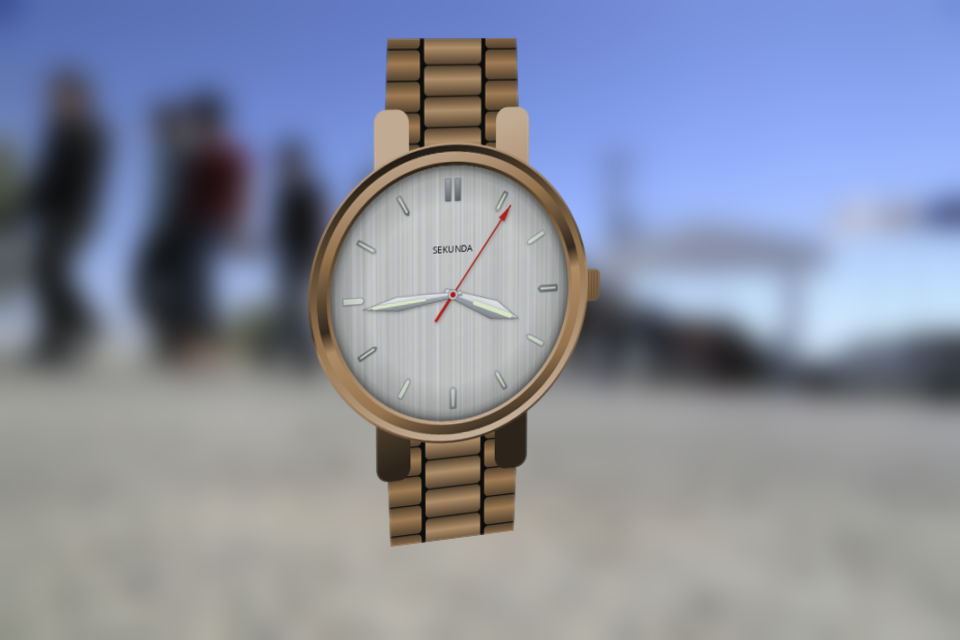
3:44:06
